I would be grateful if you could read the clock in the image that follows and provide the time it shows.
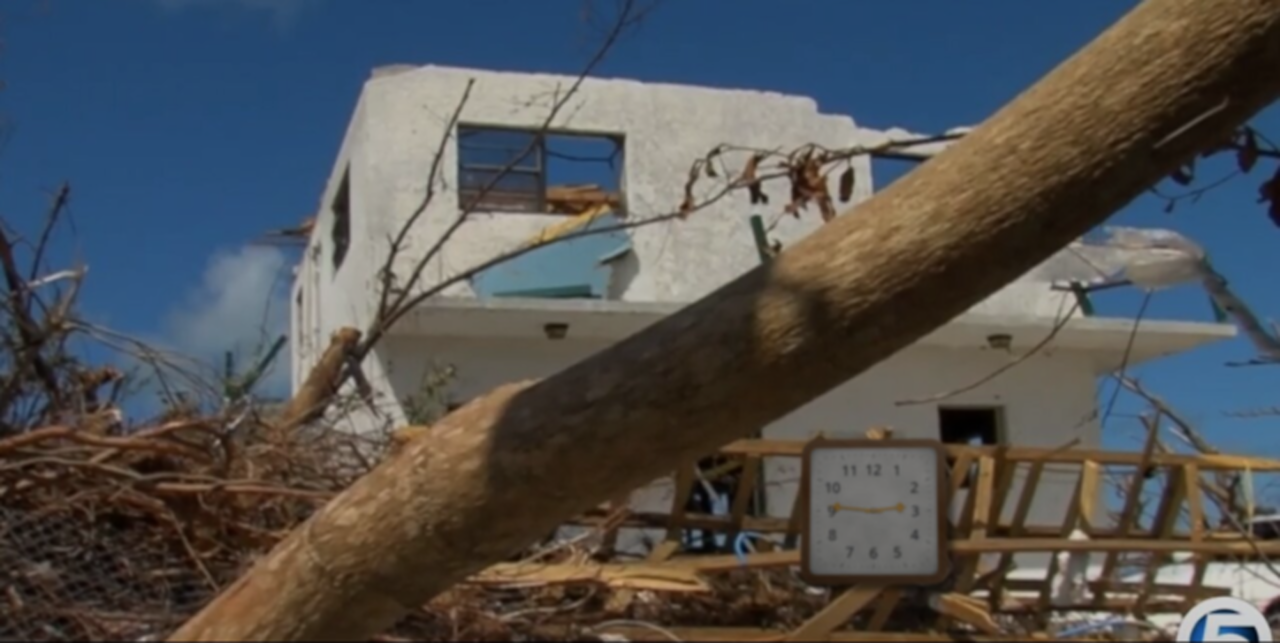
2:46
